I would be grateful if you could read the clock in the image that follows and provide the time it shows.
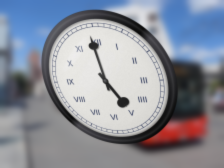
4:59
